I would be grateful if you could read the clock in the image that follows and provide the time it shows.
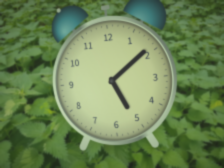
5:09
